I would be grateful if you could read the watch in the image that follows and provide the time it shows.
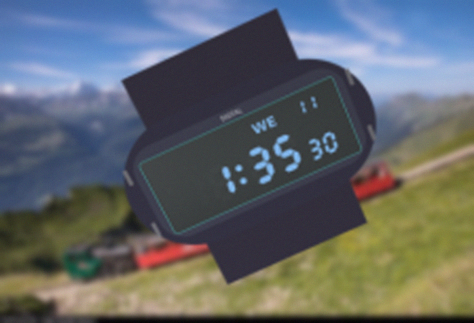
1:35:30
